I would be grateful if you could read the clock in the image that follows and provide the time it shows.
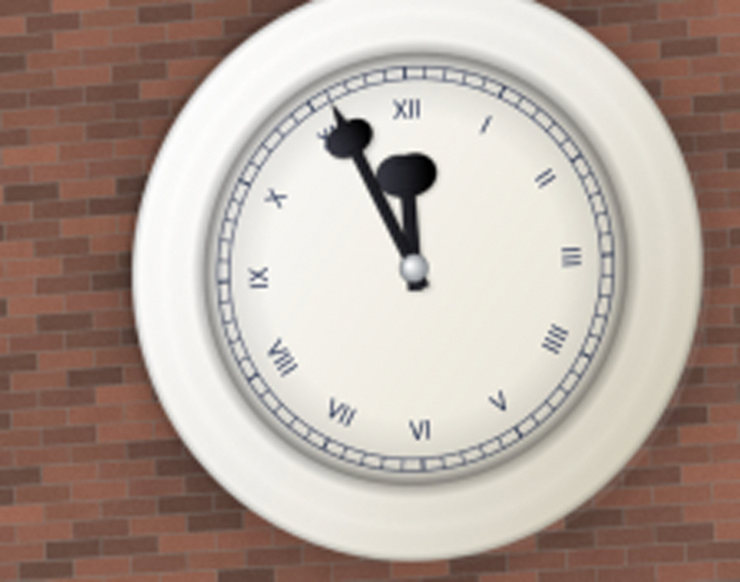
11:56
